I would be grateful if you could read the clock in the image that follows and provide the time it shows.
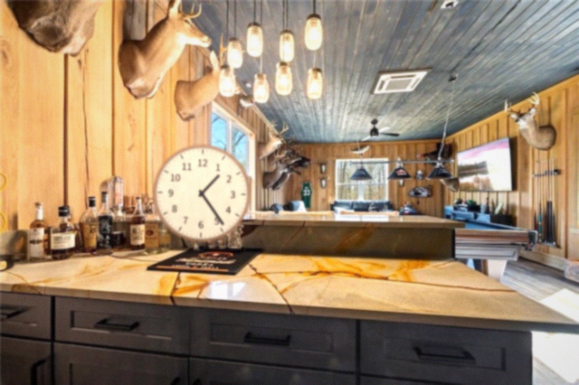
1:24
